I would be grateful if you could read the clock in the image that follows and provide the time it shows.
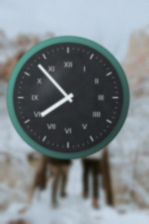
7:53
